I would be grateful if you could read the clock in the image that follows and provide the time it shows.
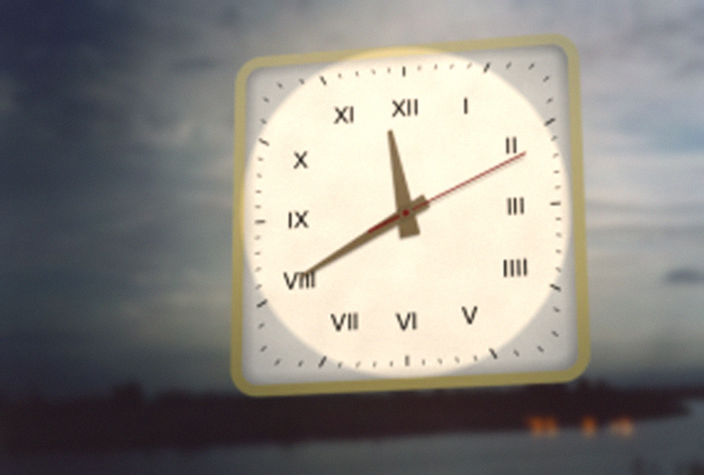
11:40:11
